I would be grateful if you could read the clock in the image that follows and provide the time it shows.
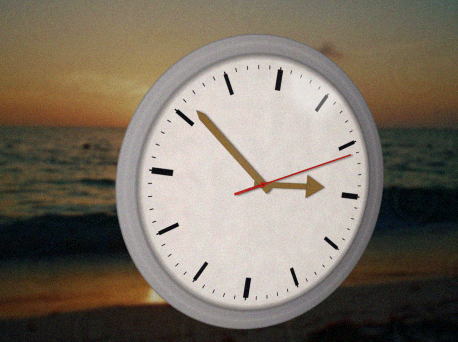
2:51:11
